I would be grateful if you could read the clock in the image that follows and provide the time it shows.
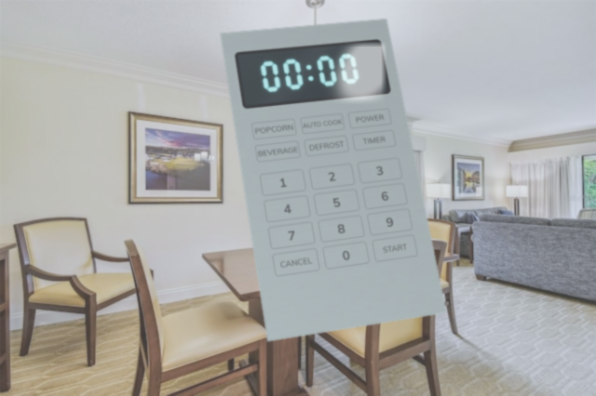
0:00
